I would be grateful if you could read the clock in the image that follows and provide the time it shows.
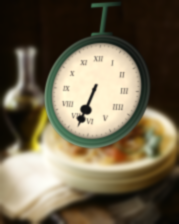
6:33
